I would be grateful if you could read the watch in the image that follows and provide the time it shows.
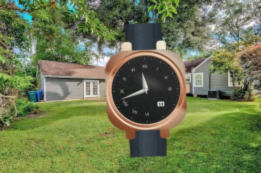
11:42
